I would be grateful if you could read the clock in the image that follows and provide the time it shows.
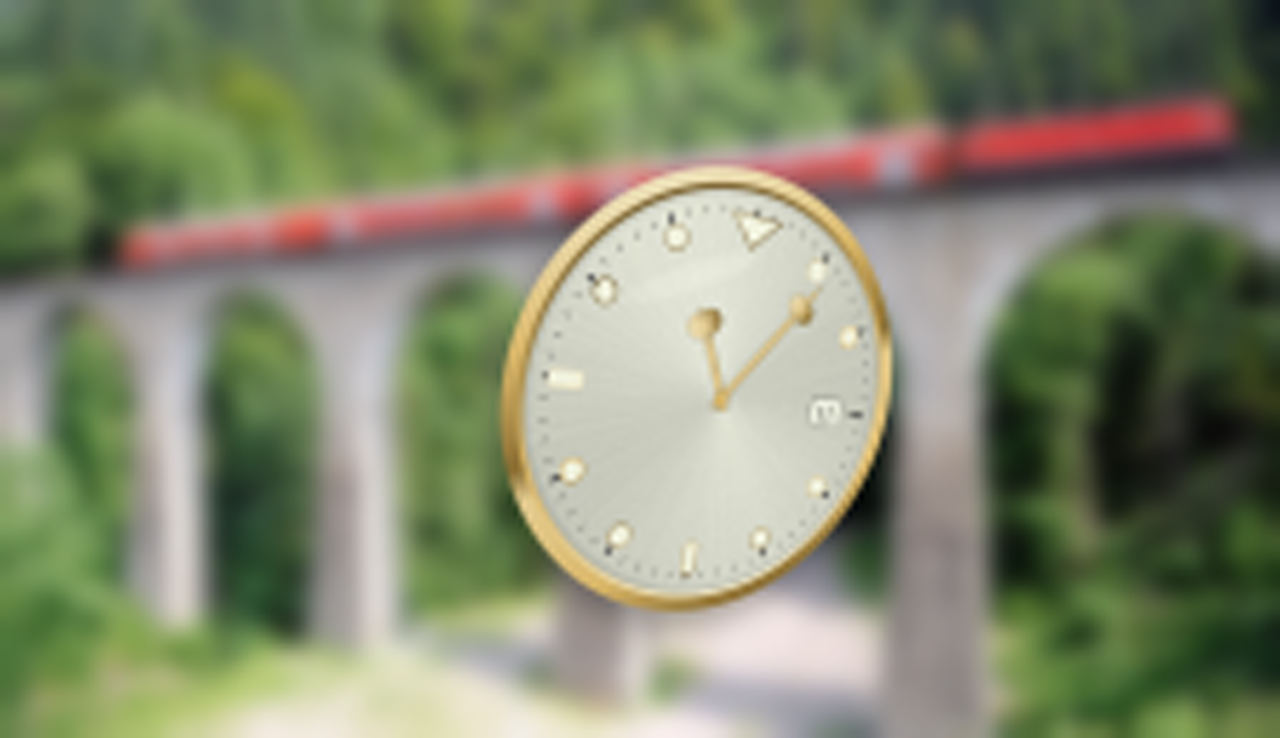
11:06
